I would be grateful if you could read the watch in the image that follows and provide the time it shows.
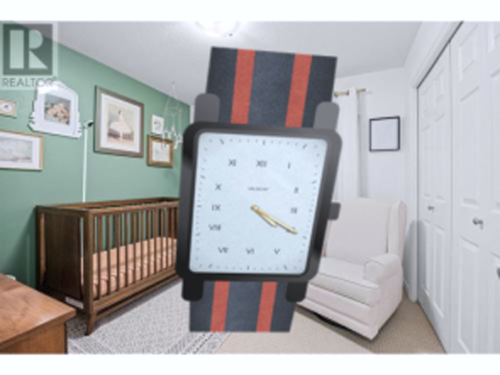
4:20
